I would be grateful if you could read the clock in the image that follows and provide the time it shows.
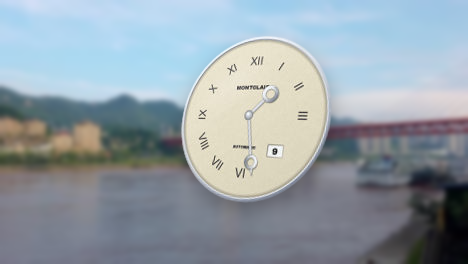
1:28
